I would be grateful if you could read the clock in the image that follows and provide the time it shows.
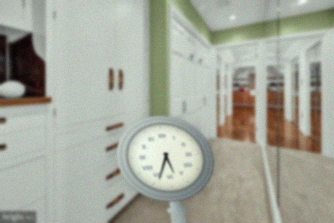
5:34
